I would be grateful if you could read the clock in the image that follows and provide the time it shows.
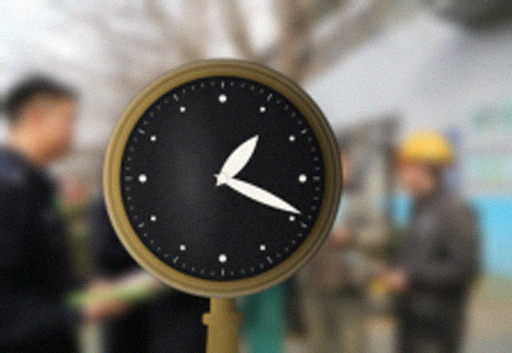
1:19
